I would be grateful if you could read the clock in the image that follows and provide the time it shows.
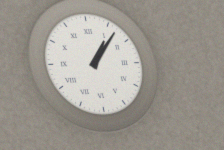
1:07
